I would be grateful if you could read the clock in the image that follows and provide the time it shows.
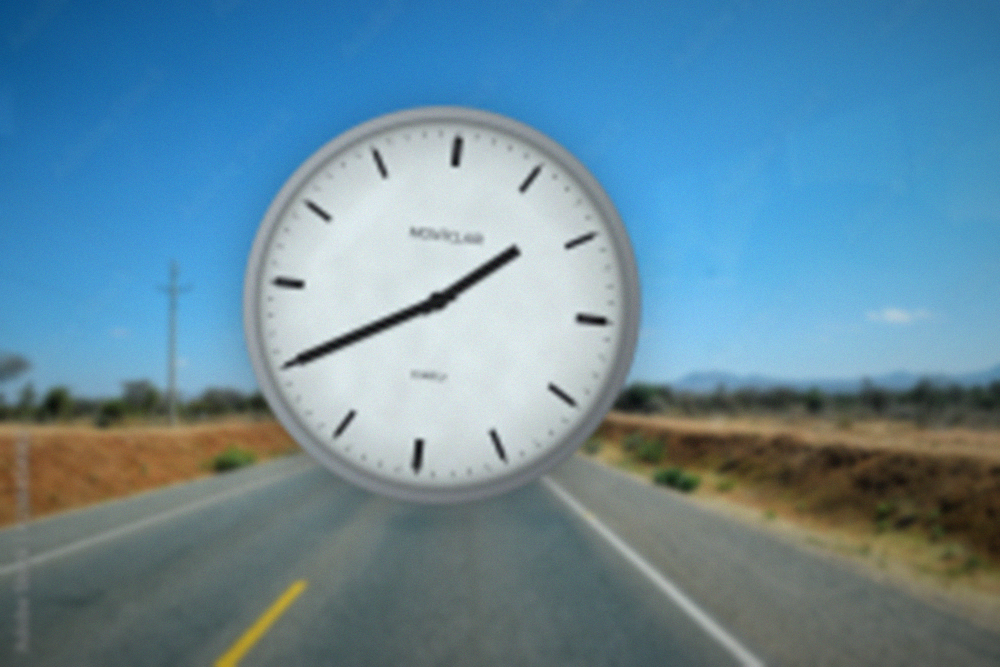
1:40
